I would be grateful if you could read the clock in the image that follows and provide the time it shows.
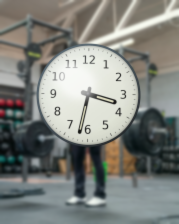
3:32
